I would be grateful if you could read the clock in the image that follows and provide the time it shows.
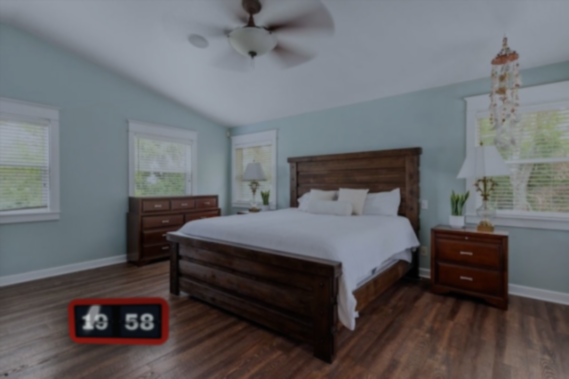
19:58
